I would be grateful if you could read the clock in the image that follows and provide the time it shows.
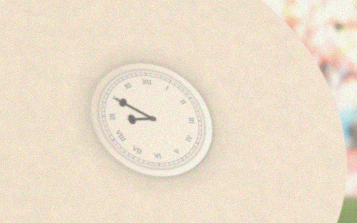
8:50
